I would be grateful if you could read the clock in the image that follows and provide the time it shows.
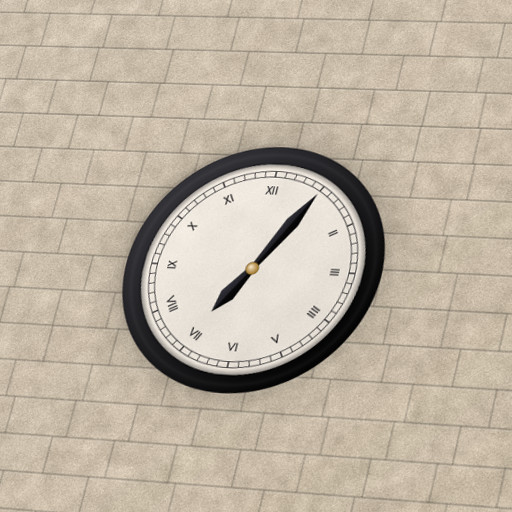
7:05
